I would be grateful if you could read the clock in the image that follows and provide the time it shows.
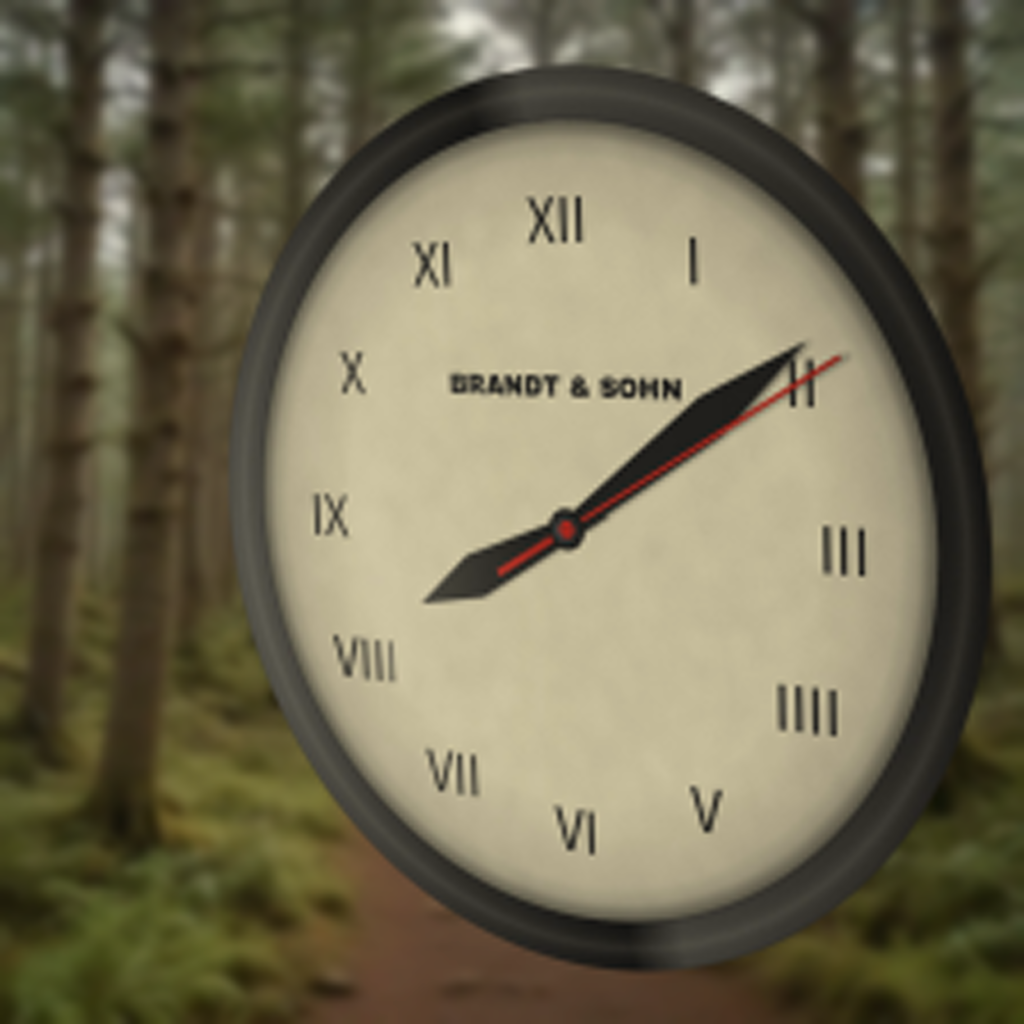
8:09:10
